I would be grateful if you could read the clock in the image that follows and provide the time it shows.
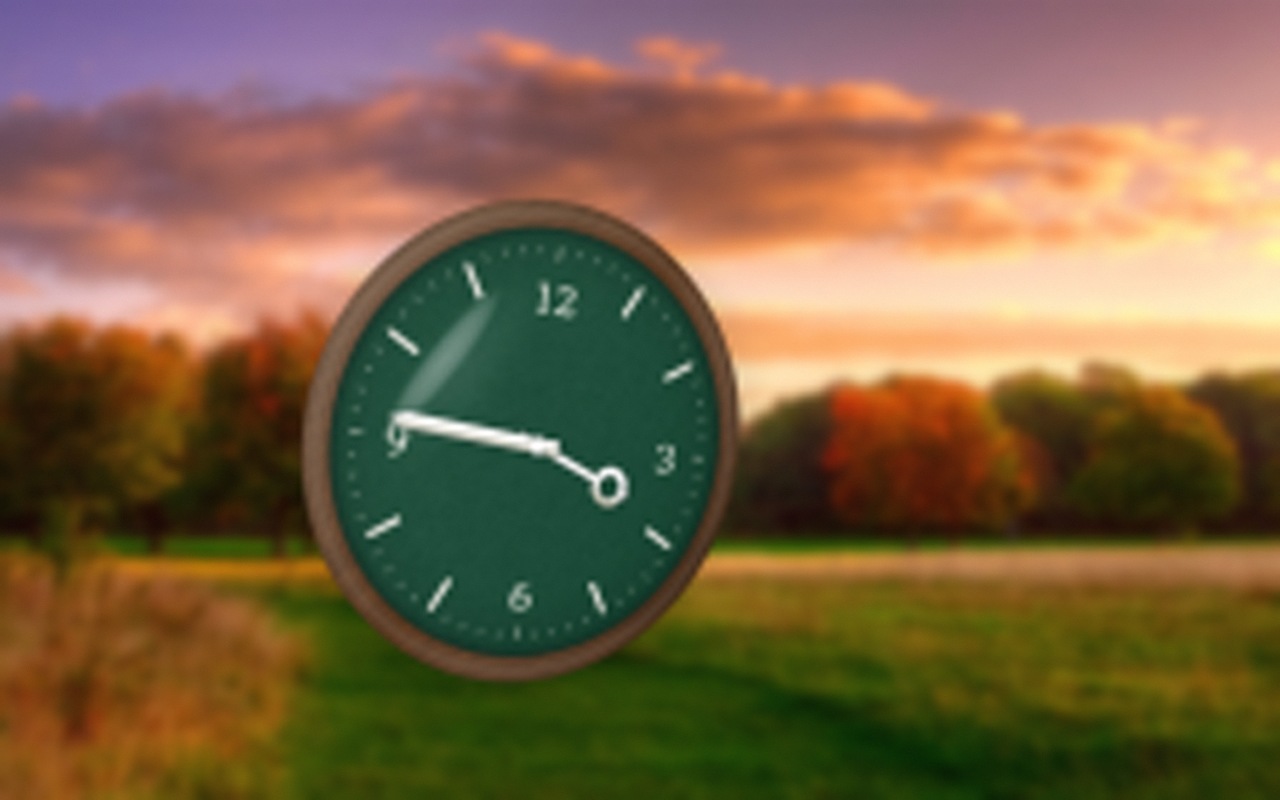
3:46
